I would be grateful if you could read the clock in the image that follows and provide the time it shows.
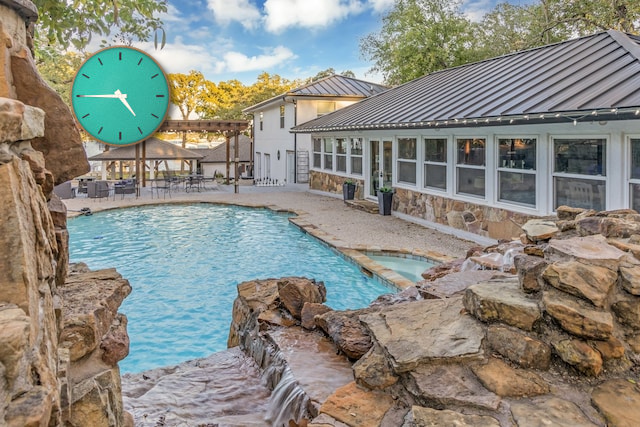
4:45
